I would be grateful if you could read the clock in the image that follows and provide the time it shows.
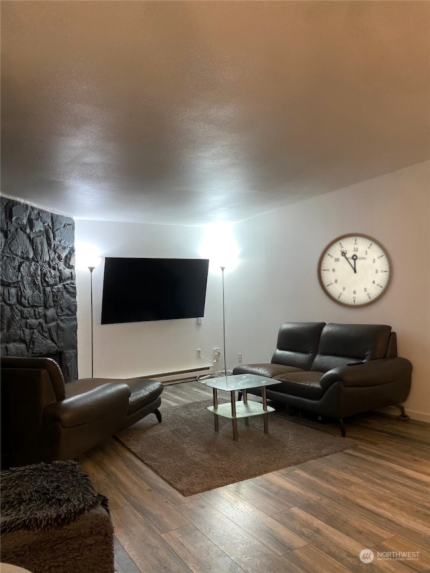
11:54
